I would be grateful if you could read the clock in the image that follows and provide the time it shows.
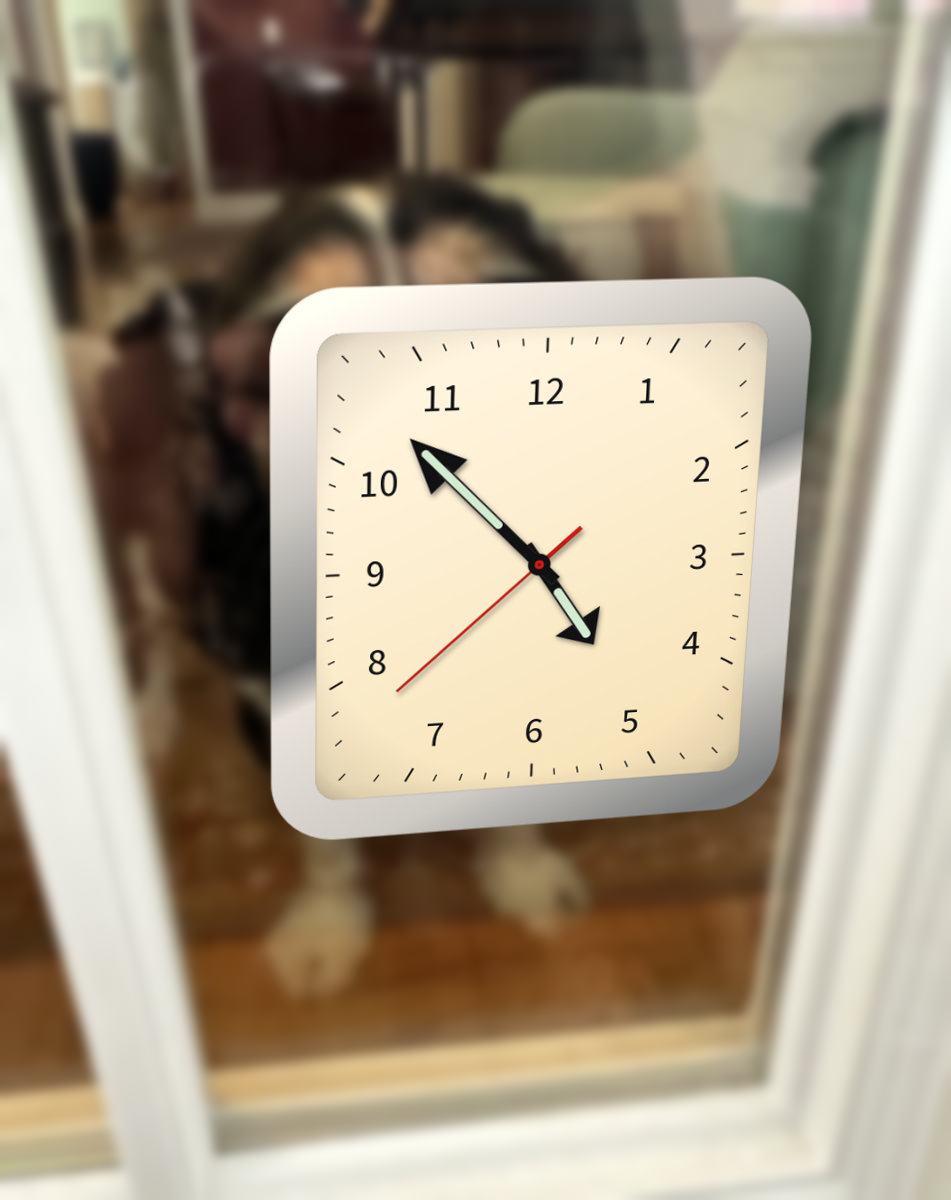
4:52:38
